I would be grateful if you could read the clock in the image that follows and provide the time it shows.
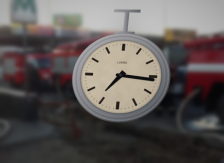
7:16
